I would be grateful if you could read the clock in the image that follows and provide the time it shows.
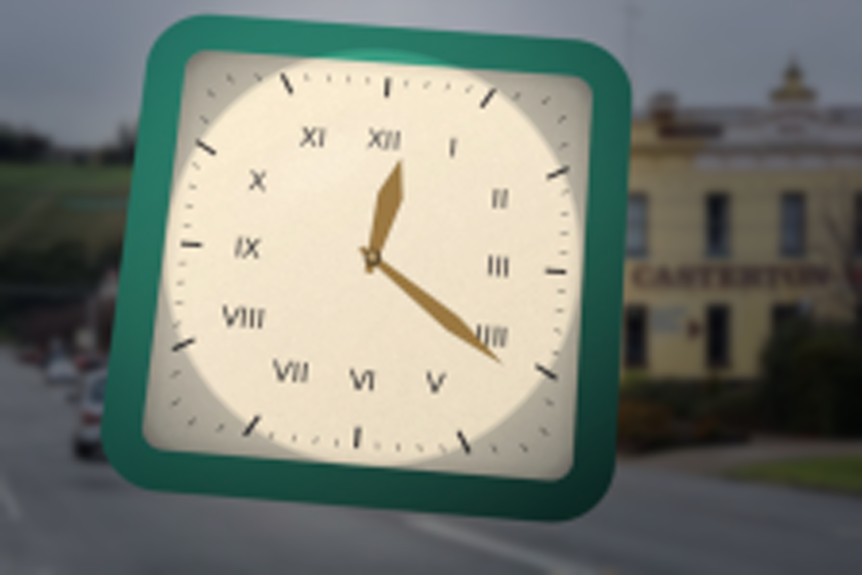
12:21
